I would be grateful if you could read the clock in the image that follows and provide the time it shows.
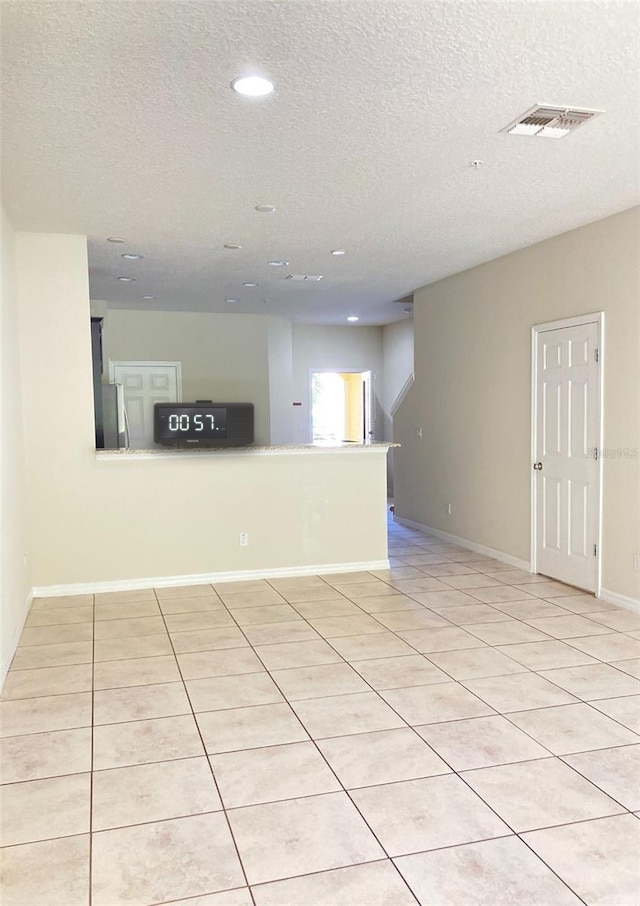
0:57
